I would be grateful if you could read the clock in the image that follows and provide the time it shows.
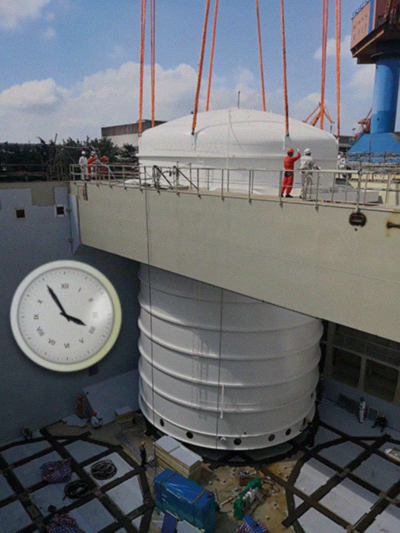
3:55
